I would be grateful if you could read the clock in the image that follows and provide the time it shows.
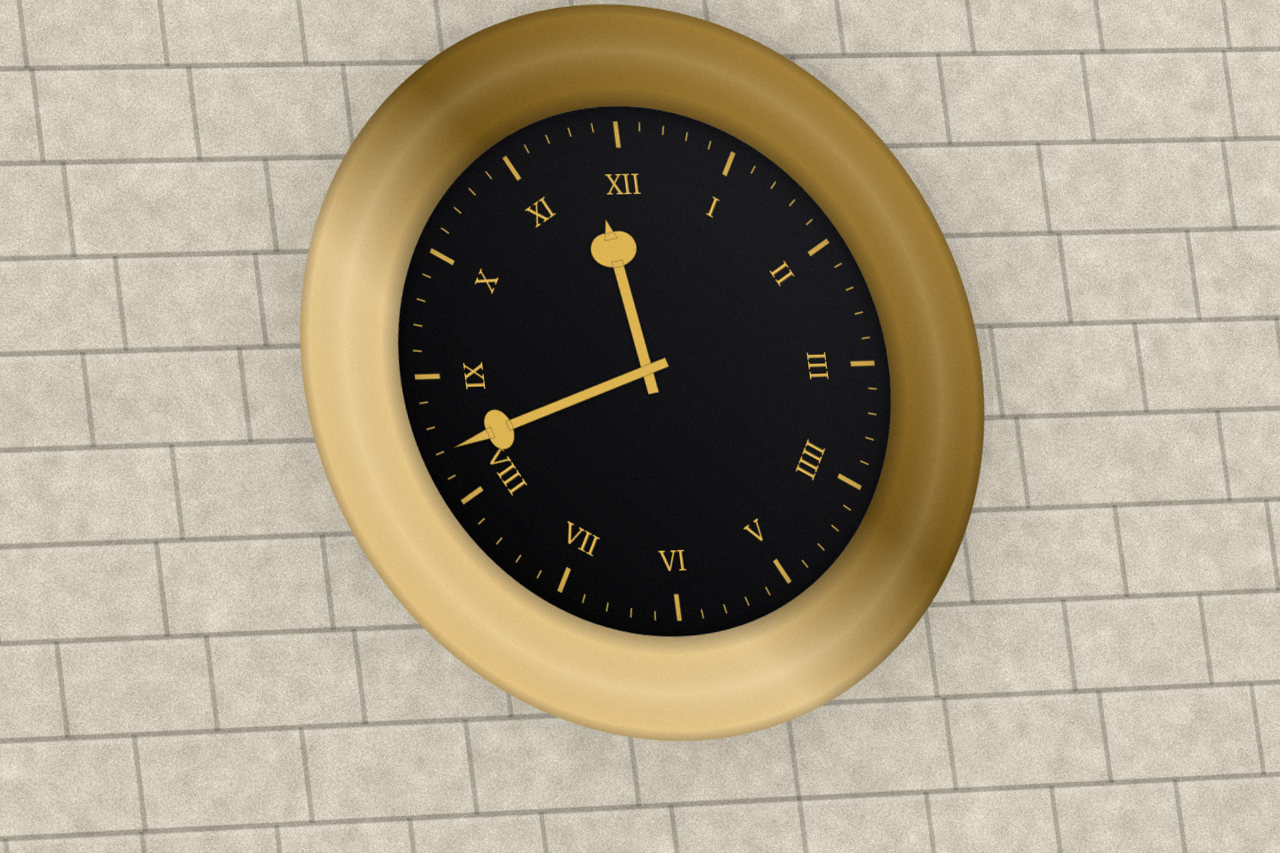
11:42
